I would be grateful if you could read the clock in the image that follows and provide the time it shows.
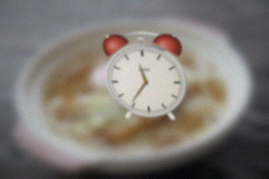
11:36
